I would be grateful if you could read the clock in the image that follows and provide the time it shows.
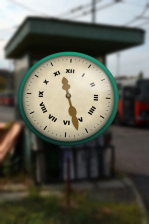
11:27
